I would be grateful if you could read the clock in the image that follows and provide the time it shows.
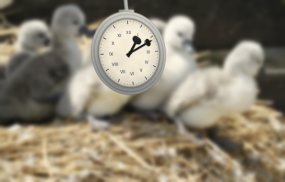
1:11
